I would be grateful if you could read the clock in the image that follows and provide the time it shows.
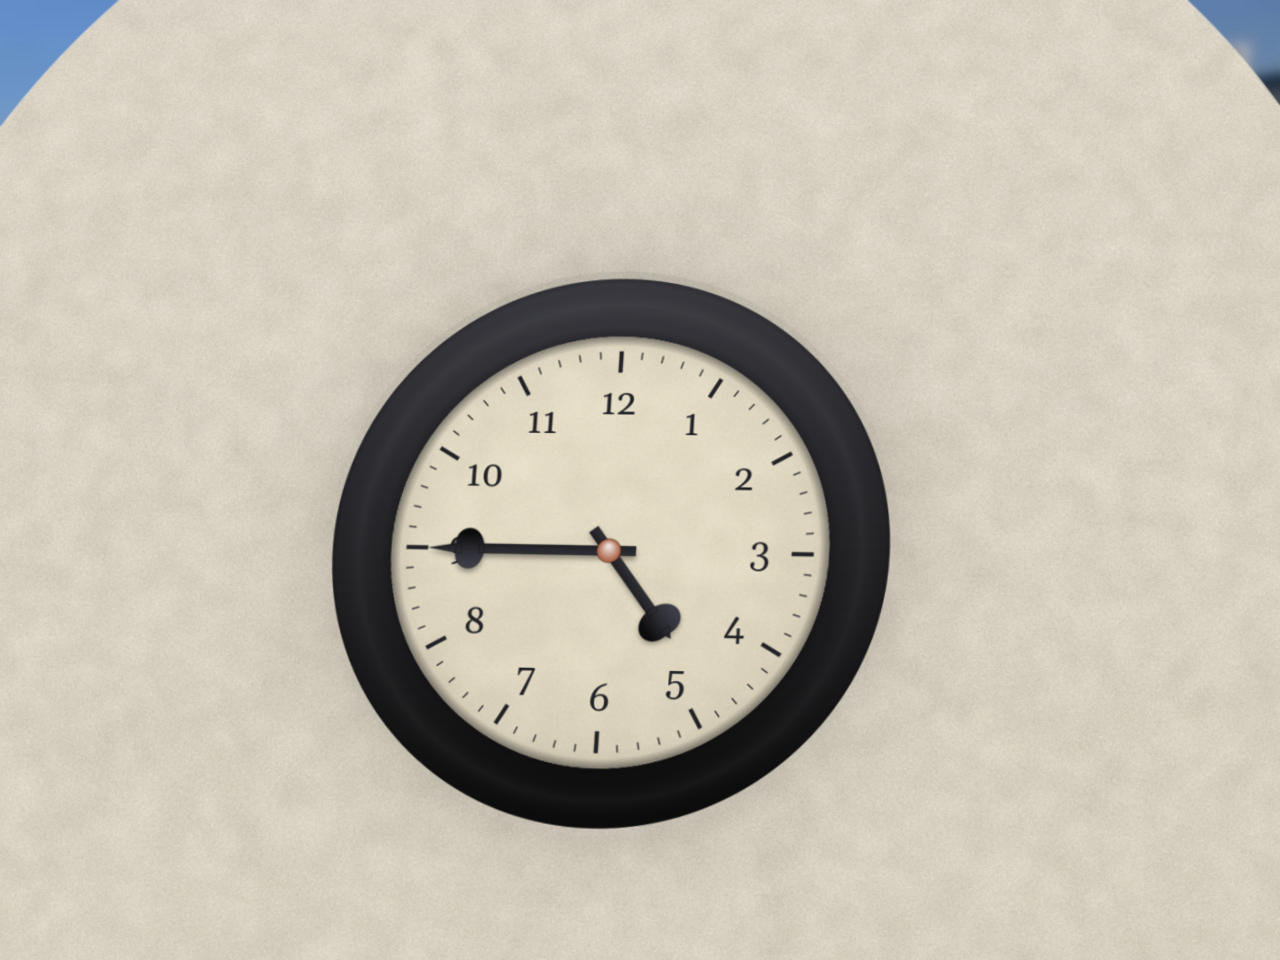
4:45
